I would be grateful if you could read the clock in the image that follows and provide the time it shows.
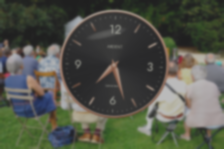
7:27
